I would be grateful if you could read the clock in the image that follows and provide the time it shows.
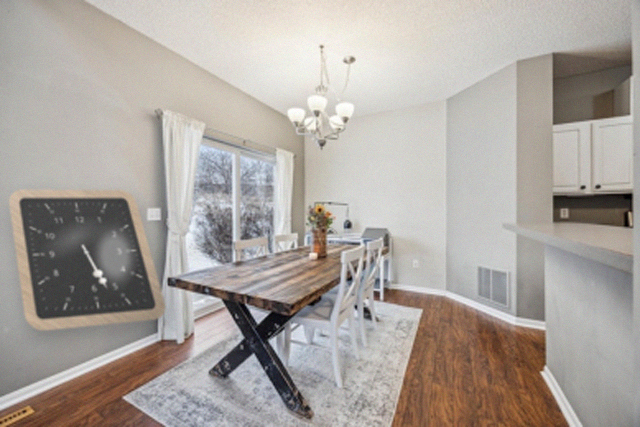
5:27
